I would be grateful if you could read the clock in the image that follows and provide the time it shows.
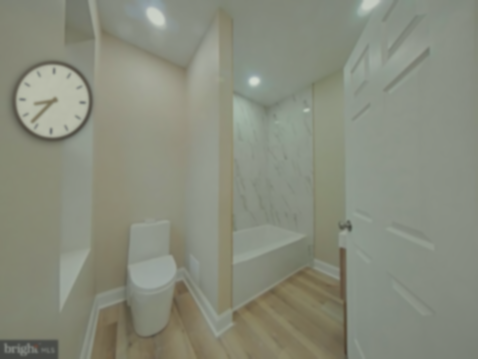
8:37
